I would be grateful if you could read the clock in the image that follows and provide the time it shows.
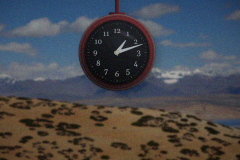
1:12
